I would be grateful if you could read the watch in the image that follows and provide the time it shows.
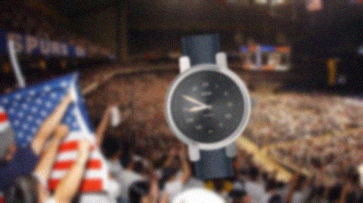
8:50
